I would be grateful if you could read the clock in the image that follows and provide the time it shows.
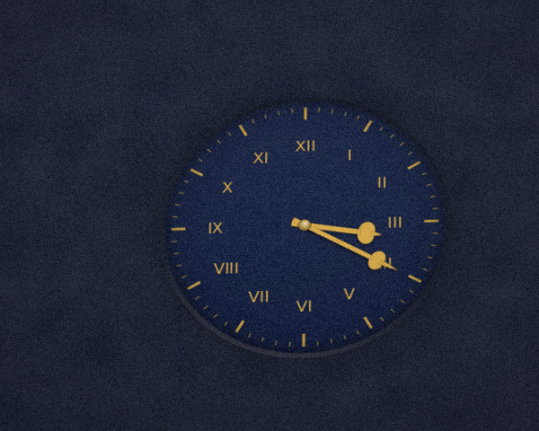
3:20
